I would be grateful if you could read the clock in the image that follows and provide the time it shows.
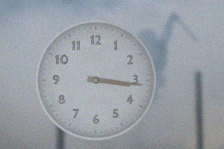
3:16
